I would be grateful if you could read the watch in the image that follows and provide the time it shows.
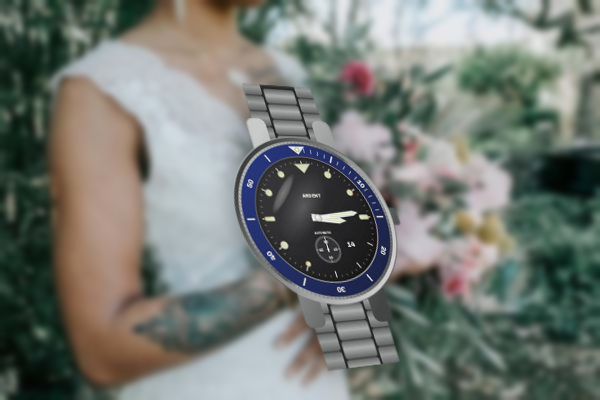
3:14
